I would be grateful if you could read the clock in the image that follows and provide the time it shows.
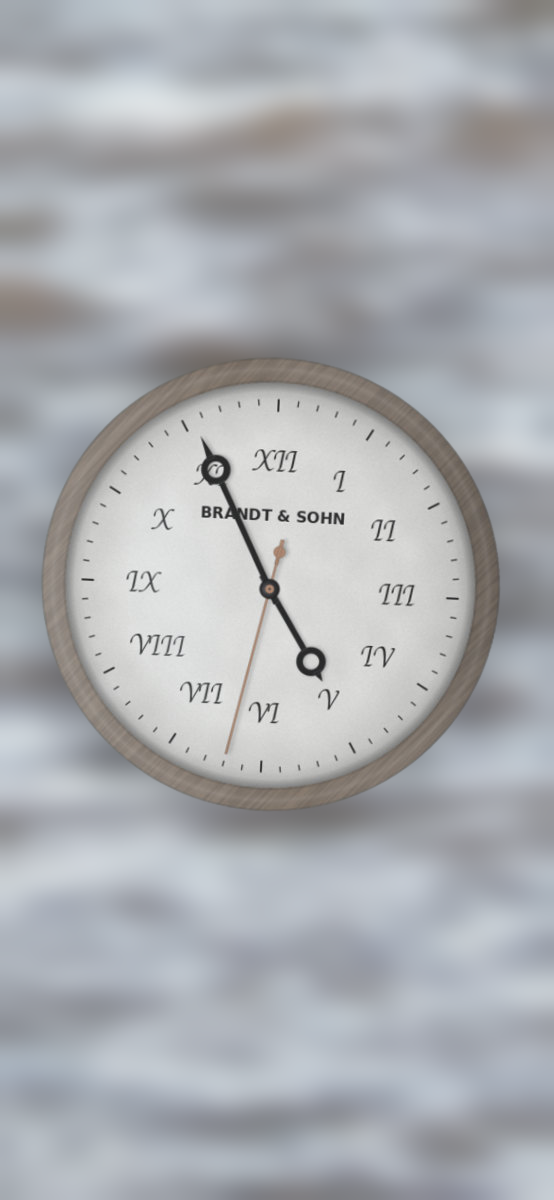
4:55:32
